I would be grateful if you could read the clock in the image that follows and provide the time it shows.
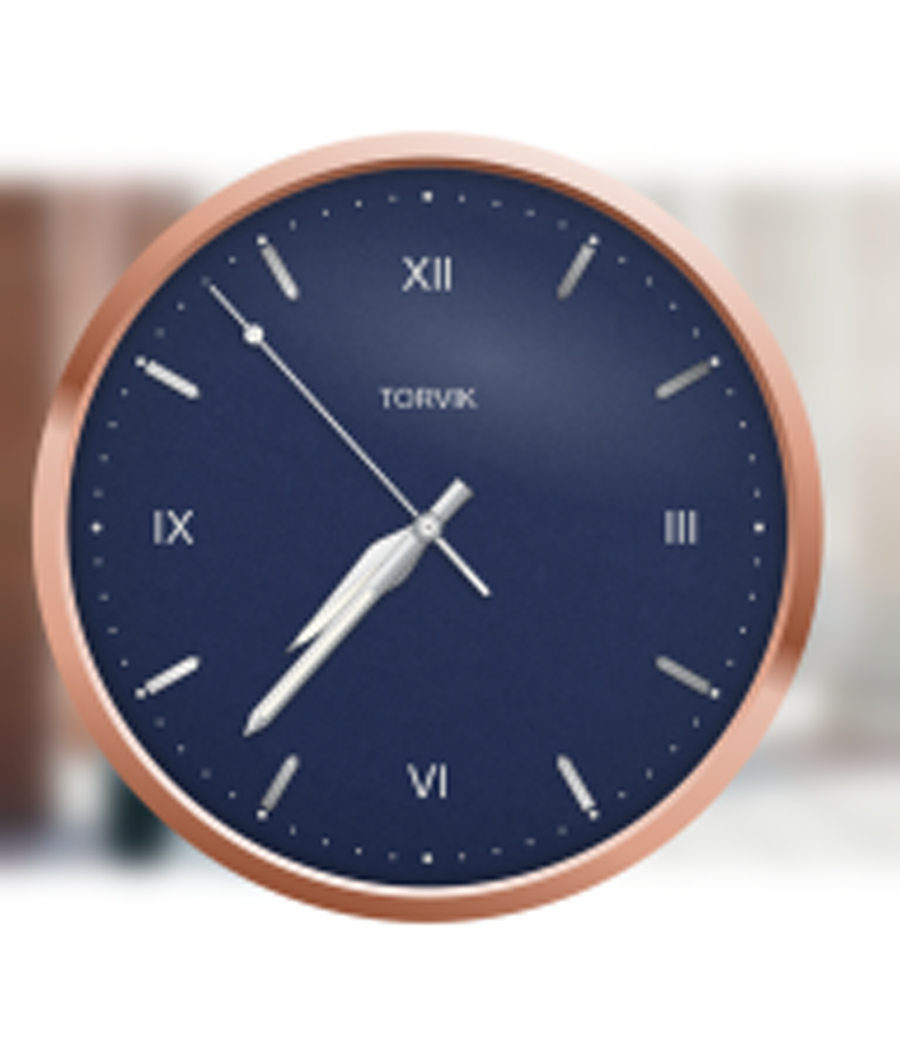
7:36:53
